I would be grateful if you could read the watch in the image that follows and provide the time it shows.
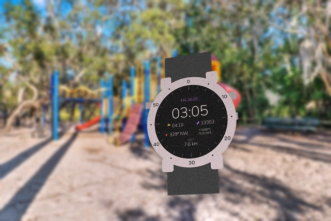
3:05
